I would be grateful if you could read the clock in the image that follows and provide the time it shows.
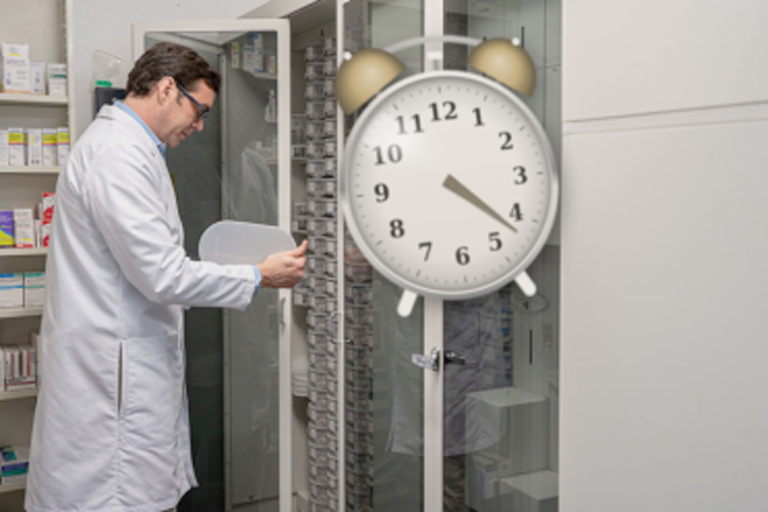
4:22
